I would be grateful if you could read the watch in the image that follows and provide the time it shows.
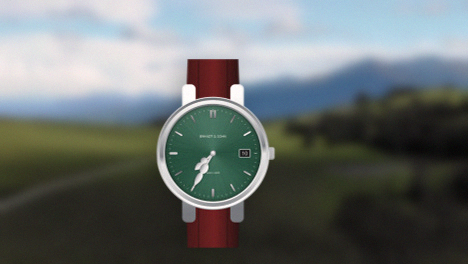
7:35
